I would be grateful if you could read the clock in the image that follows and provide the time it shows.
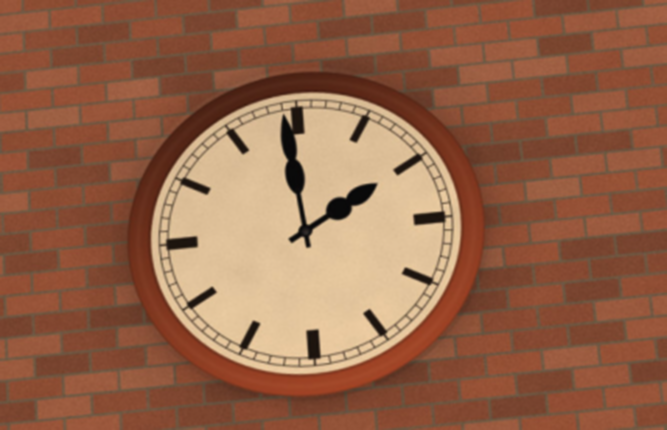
1:59
